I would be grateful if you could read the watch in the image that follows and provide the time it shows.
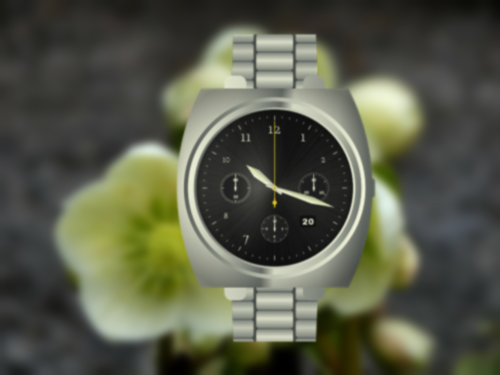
10:18
